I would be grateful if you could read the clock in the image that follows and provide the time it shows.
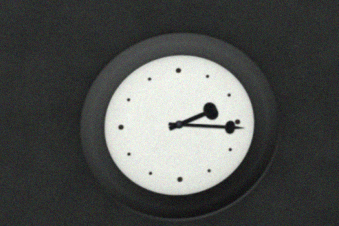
2:16
